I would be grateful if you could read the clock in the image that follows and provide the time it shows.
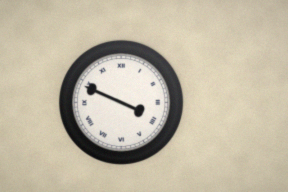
3:49
